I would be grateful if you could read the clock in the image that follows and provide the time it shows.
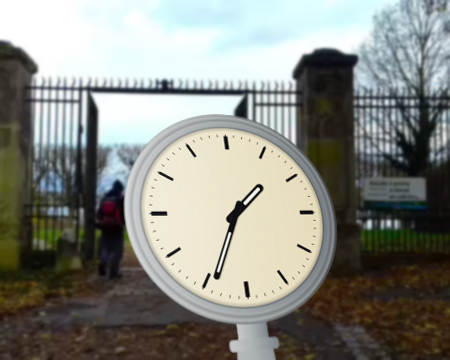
1:34
